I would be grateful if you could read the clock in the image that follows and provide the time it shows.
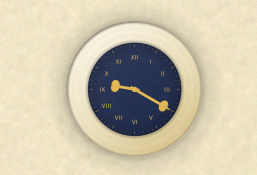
9:20
